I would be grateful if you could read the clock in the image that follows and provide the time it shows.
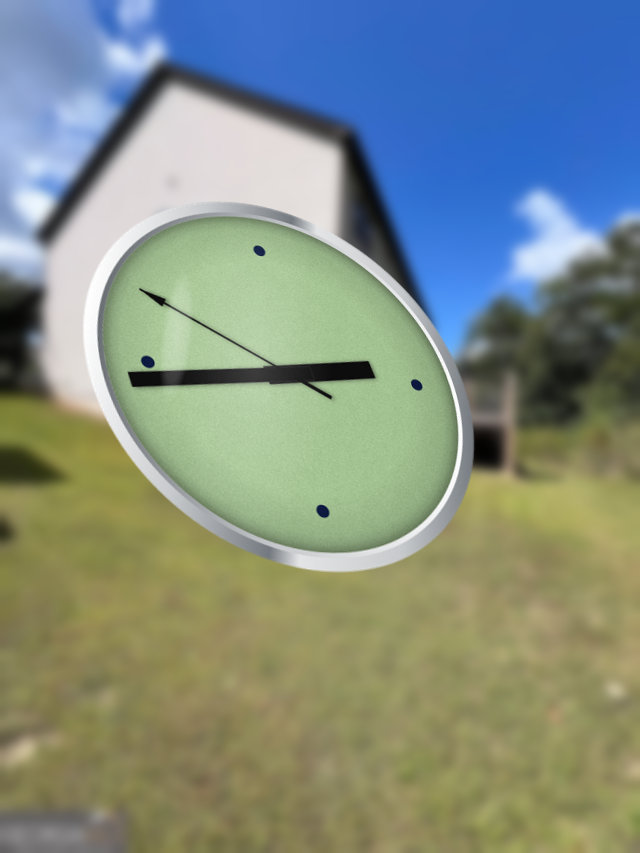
2:43:50
